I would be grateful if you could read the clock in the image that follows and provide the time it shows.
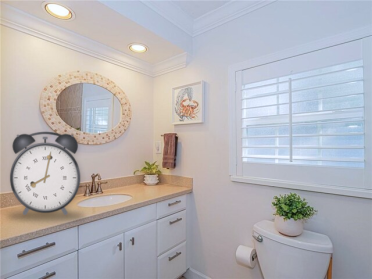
8:02
